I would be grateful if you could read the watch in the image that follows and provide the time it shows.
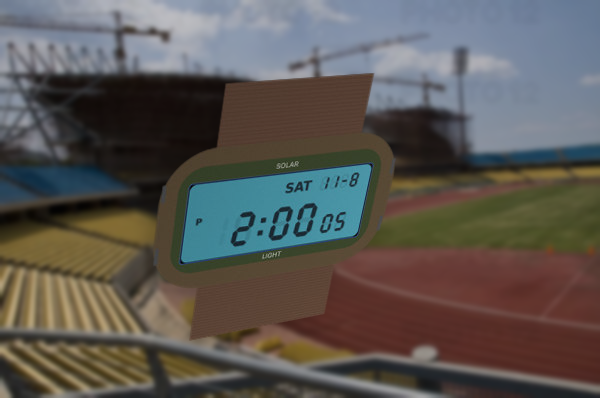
2:00:05
